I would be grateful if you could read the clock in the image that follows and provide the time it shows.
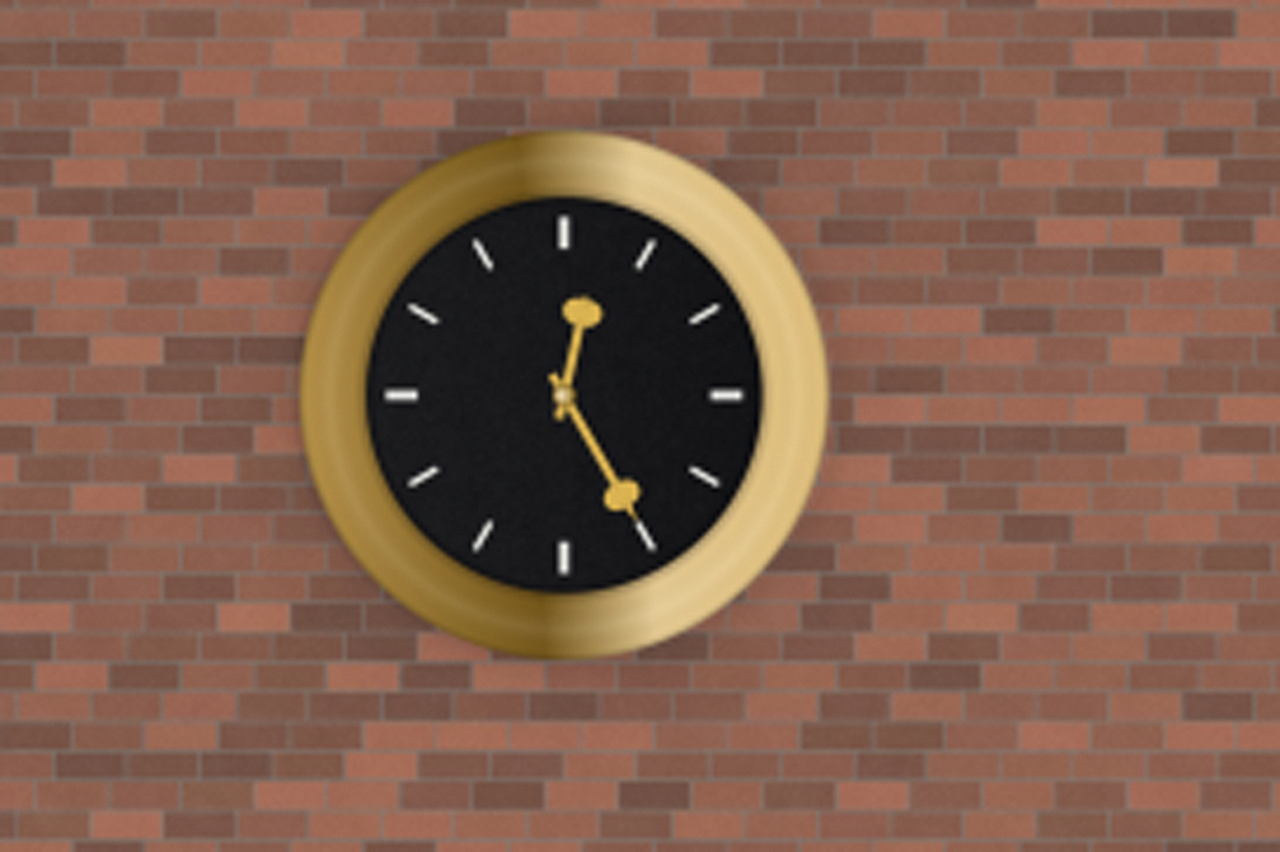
12:25
